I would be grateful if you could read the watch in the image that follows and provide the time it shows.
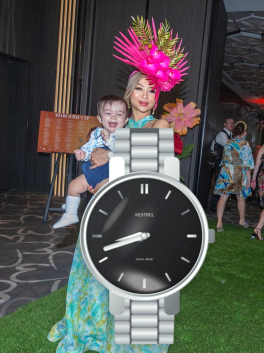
8:42
